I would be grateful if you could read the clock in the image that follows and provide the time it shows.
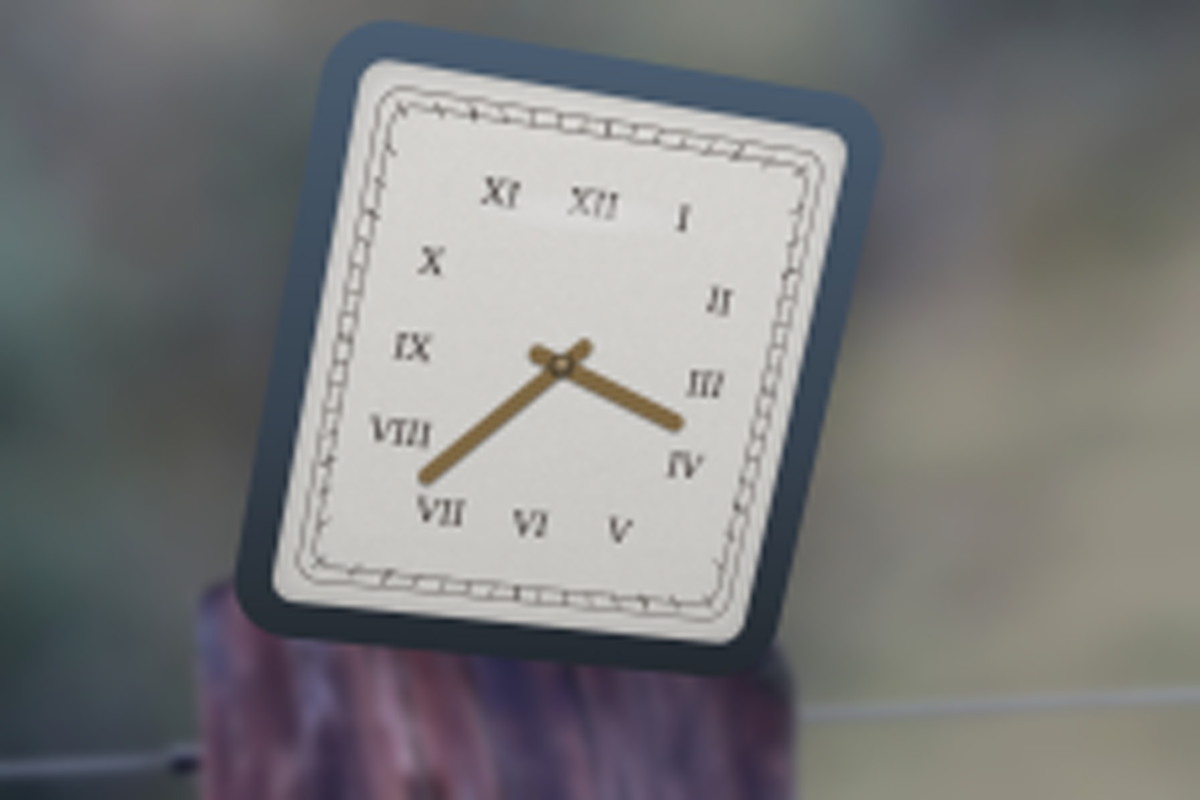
3:37
